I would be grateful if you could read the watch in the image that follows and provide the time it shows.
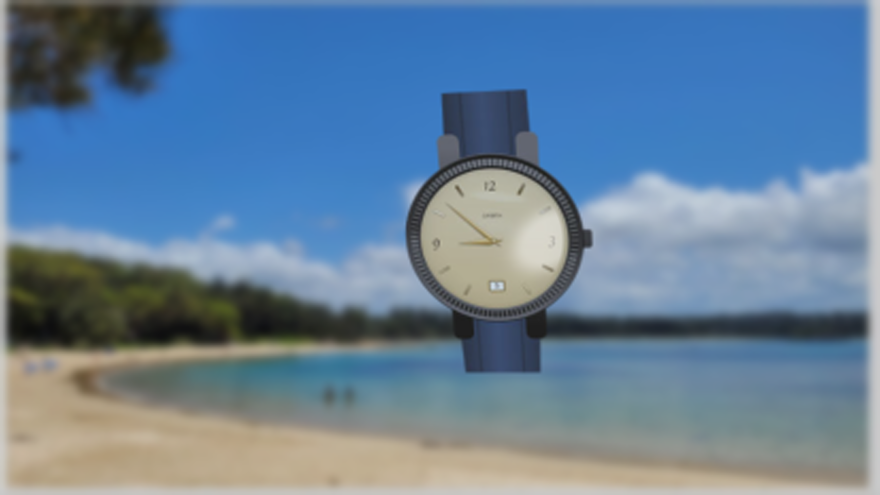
8:52
